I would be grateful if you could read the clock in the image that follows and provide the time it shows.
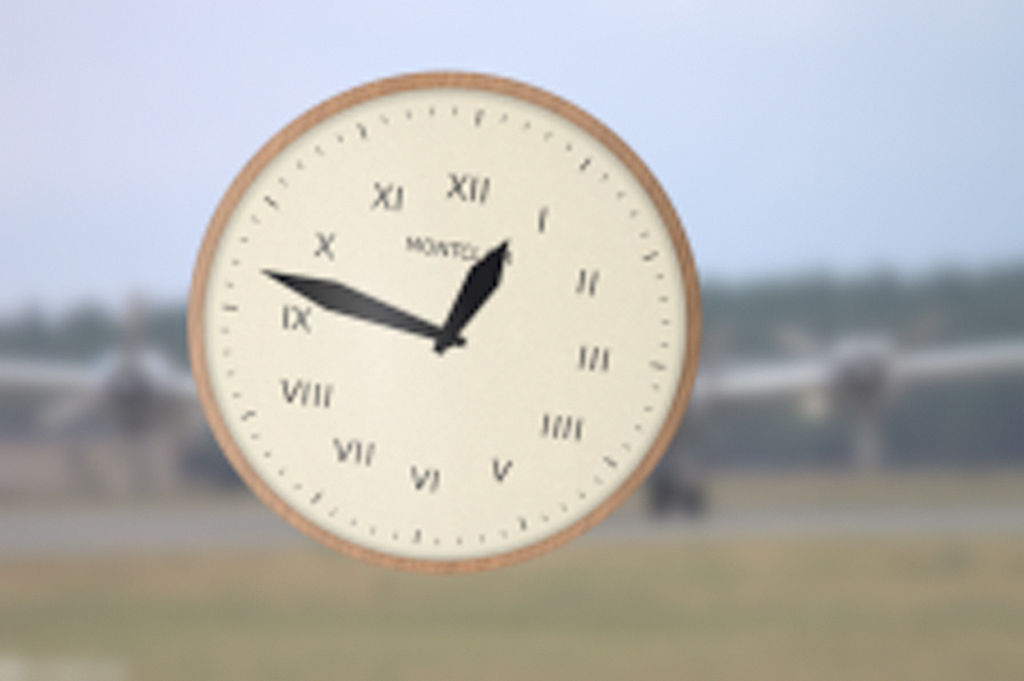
12:47
